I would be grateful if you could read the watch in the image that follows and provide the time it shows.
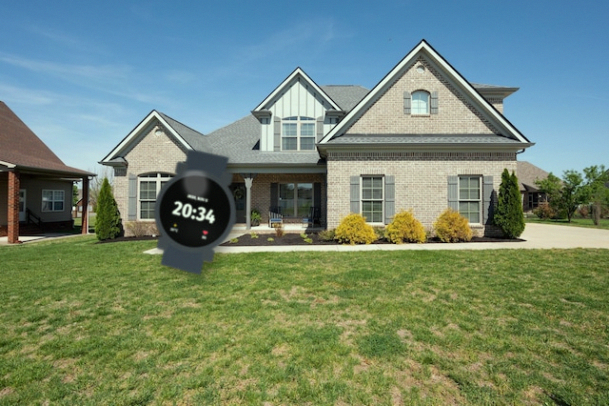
20:34
